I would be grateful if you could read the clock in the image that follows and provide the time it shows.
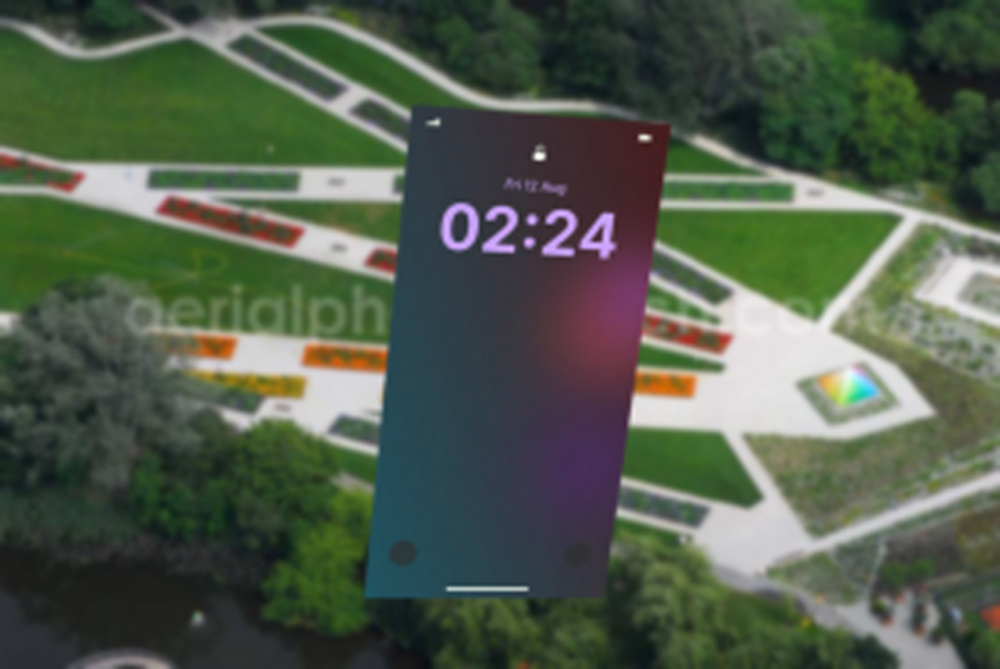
2:24
